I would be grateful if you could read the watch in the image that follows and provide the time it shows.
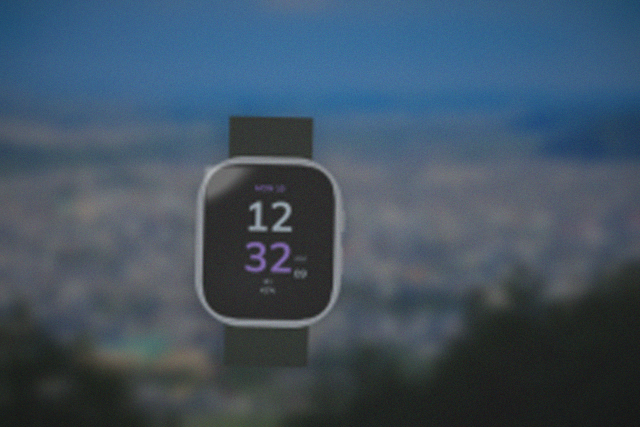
12:32
